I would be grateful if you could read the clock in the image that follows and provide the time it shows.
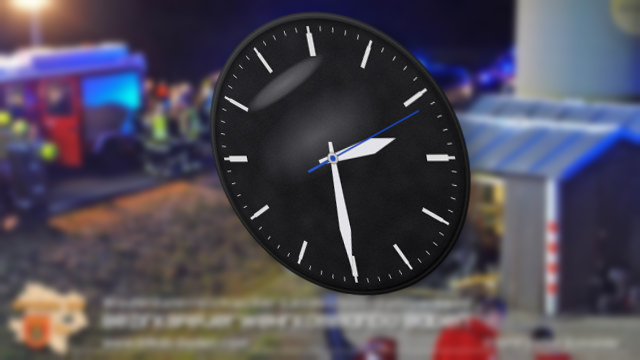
2:30:11
